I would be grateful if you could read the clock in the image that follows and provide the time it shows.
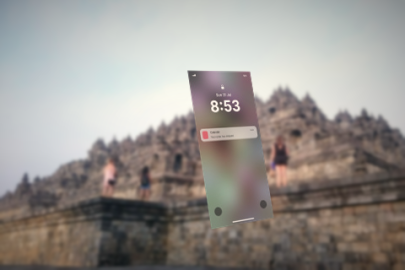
8:53
